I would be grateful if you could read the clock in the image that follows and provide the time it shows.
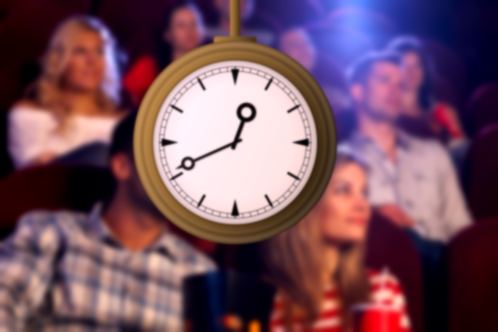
12:41
